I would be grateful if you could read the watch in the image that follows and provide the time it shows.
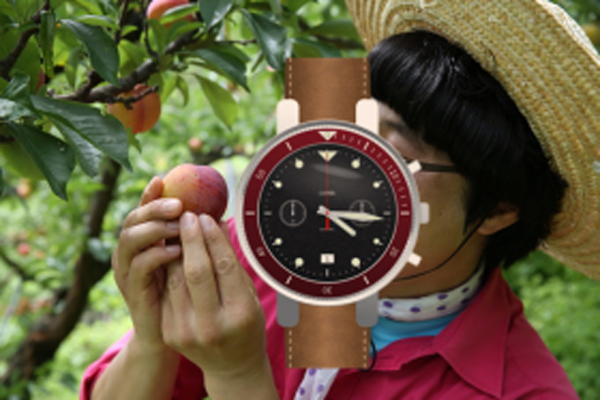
4:16
